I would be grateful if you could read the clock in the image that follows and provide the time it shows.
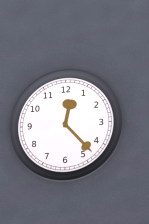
12:23
